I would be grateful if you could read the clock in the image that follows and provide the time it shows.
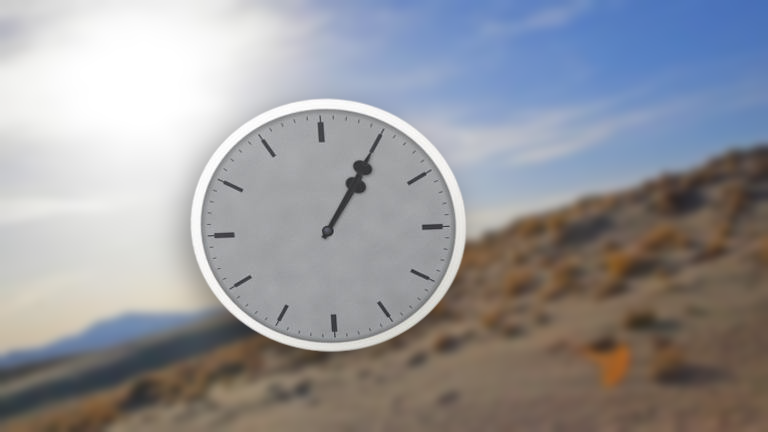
1:05
